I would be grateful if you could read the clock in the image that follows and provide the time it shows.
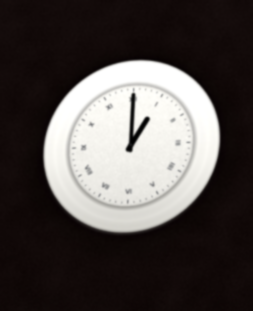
1:00
